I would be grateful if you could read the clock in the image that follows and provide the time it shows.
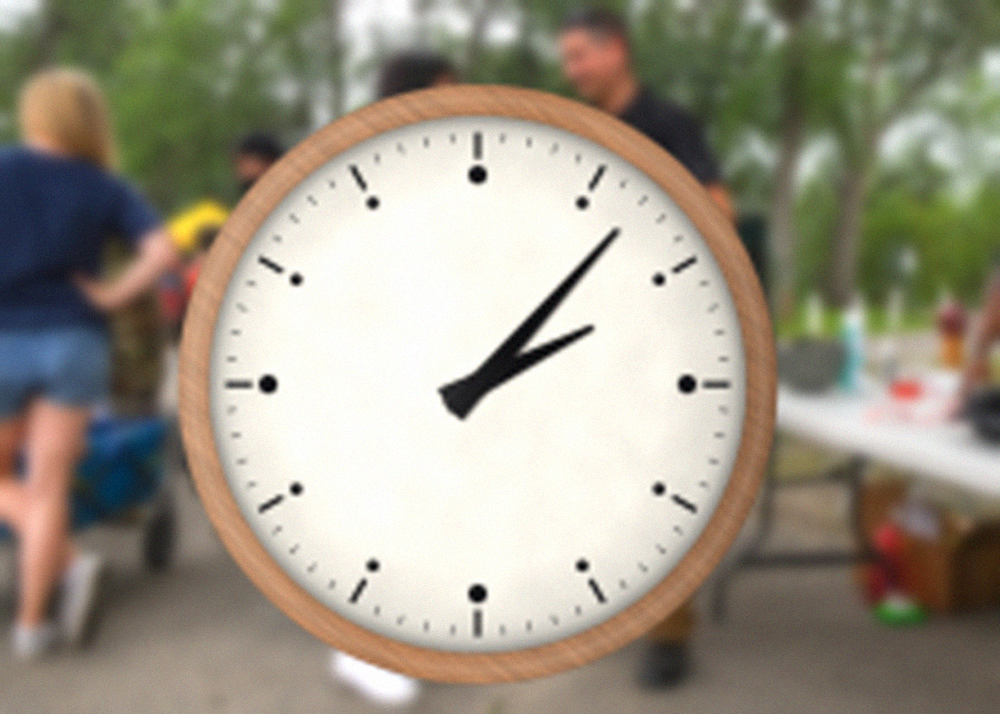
2:07
